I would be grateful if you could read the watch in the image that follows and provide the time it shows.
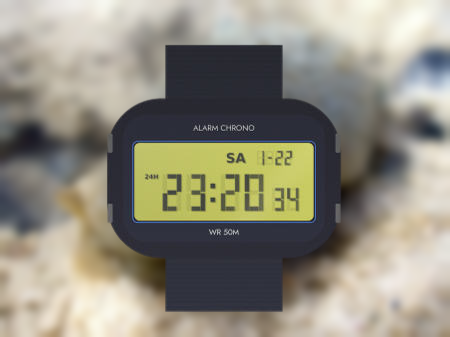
23:20:34
